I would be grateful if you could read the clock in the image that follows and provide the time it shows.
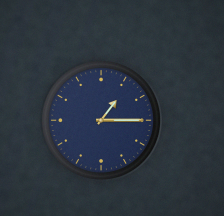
1:15
